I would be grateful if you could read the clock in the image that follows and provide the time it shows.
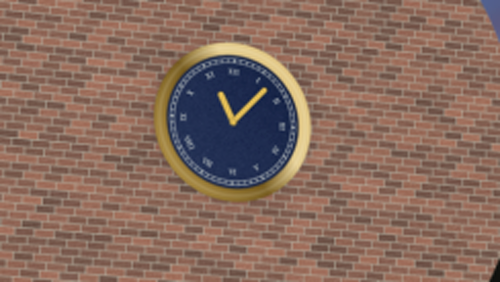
11:07
